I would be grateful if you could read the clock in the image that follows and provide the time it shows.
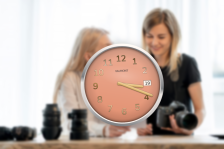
3:19
